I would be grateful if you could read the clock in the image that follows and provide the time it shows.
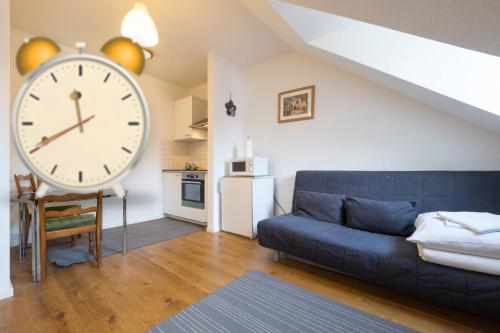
11:40:40
